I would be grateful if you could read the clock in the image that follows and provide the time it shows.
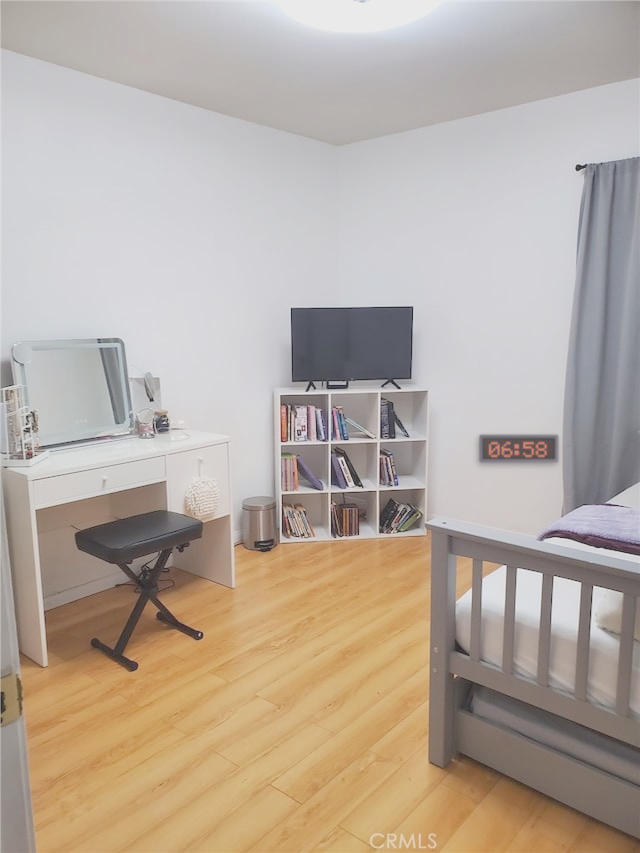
6:58
